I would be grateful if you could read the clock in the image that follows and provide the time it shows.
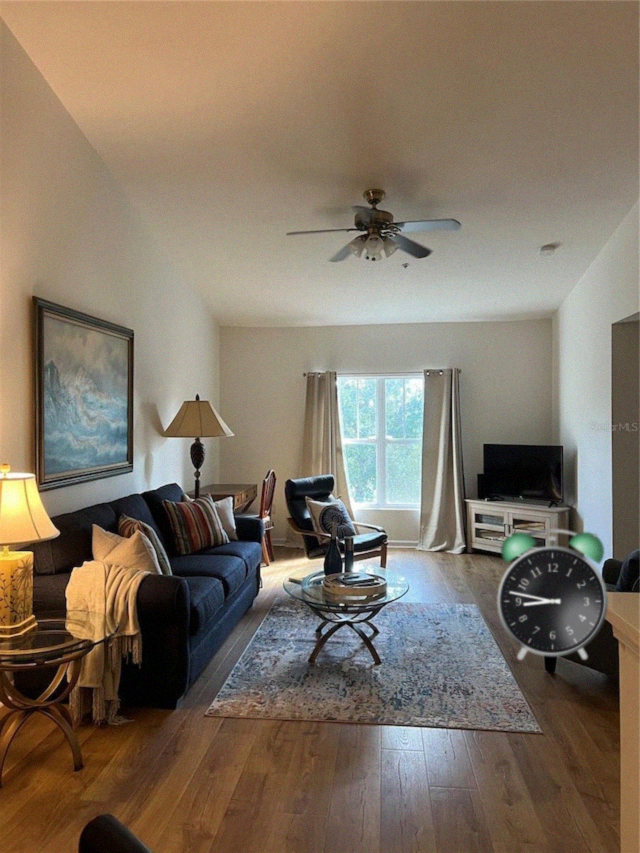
8:47
